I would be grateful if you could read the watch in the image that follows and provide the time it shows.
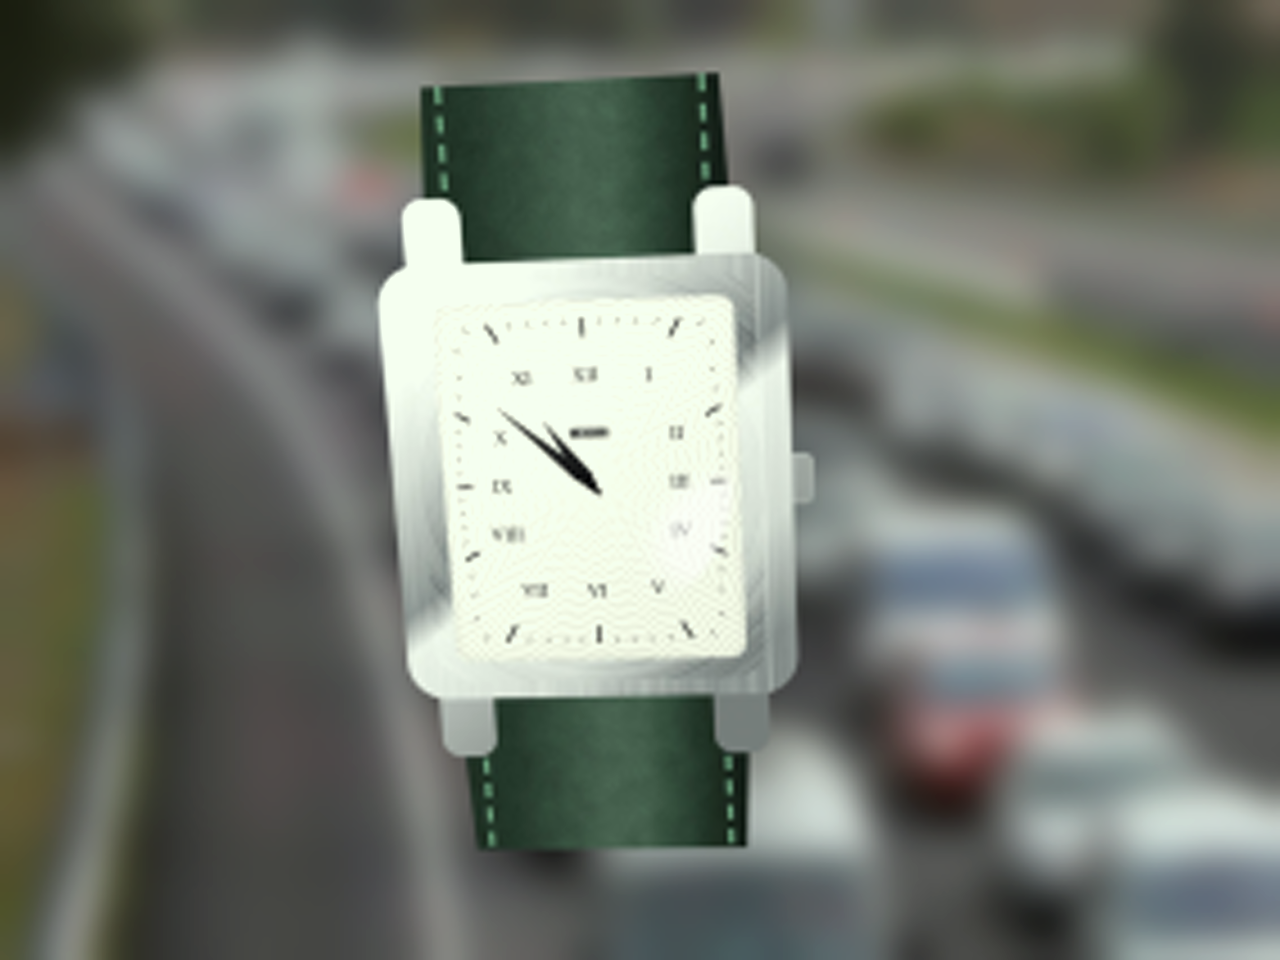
10:52
